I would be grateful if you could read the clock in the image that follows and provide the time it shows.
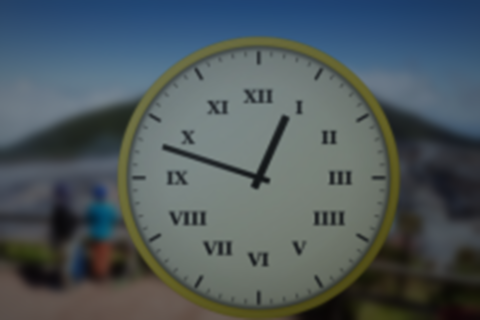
12:48
